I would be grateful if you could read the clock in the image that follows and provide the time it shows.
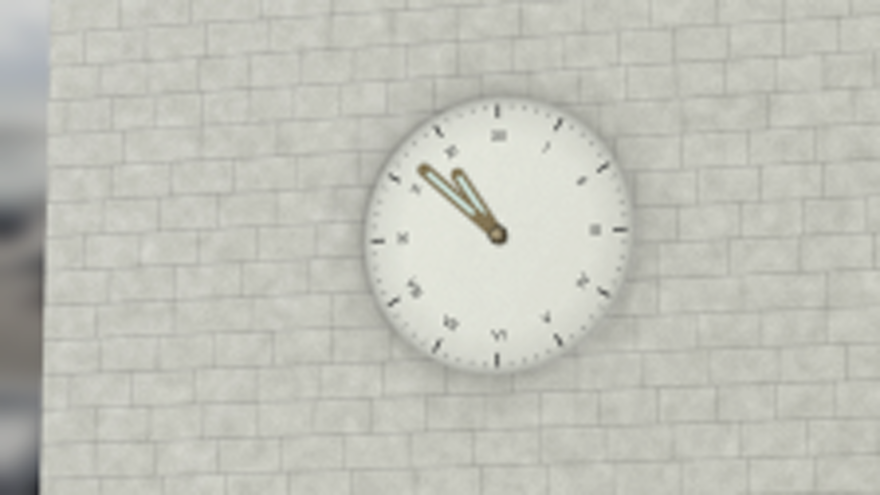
10:52
